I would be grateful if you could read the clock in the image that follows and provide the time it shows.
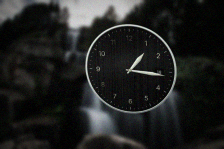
1:16
